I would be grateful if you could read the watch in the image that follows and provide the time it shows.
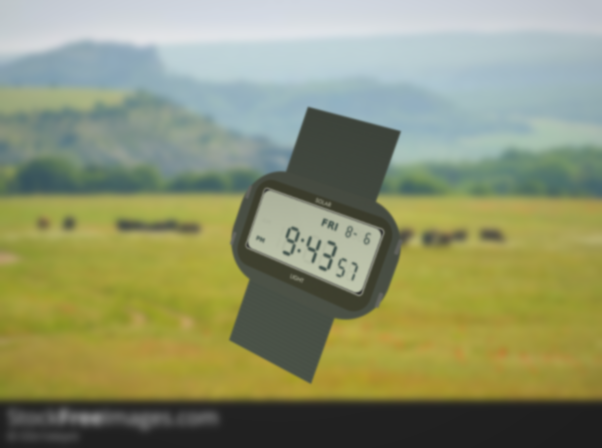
9:43:57
